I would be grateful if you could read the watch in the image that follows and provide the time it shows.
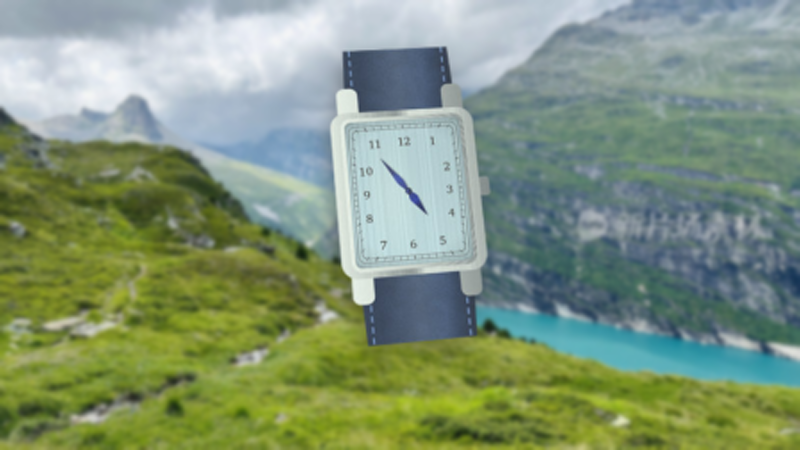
4:54
